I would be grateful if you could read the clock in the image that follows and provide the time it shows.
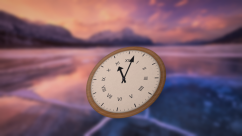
11:02
